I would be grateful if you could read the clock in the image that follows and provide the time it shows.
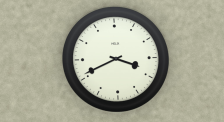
3:41
